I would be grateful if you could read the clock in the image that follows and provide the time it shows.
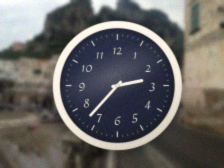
2:37
